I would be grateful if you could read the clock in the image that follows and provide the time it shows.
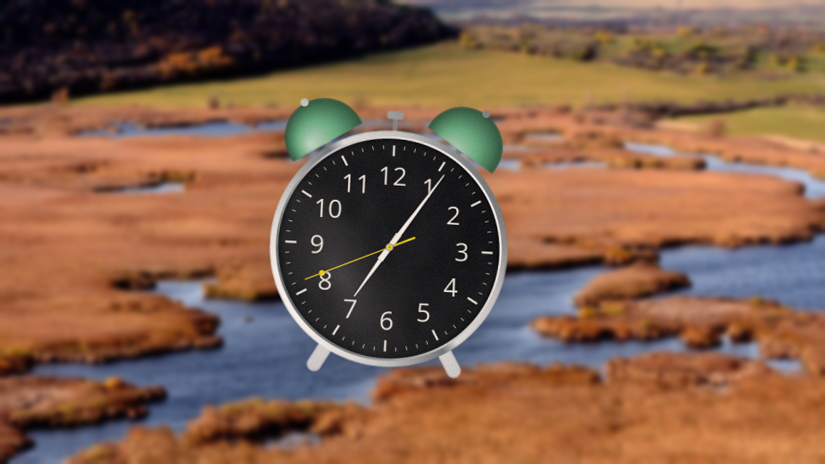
7:05:41
